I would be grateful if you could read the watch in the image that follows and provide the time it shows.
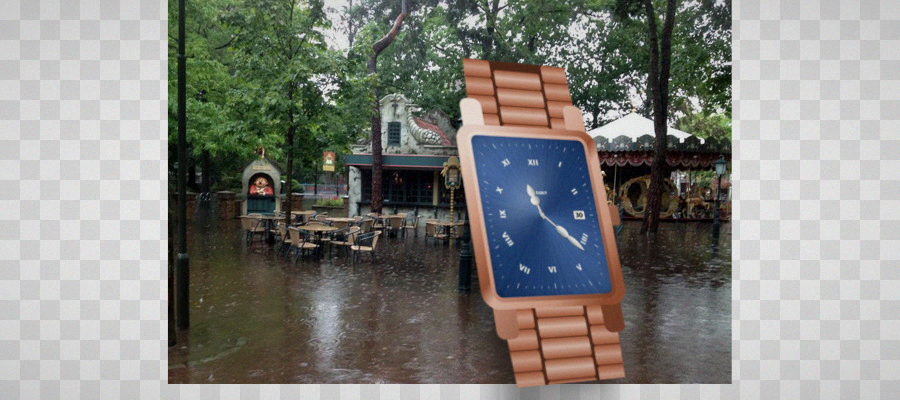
11:22
